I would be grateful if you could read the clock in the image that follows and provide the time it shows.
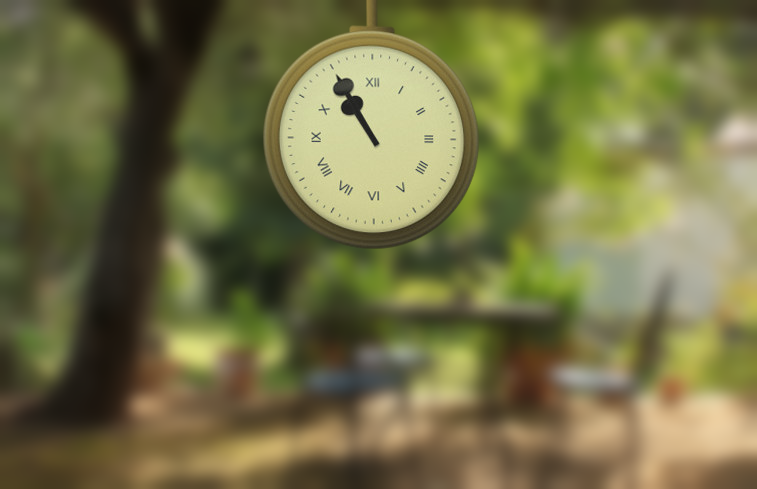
10:55
